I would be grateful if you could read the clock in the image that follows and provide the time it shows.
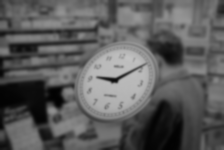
9:09
